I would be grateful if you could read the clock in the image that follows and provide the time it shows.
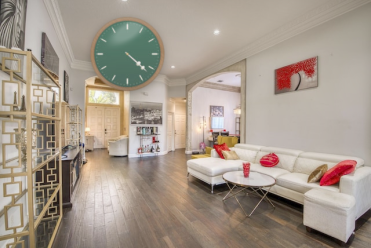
4:22
